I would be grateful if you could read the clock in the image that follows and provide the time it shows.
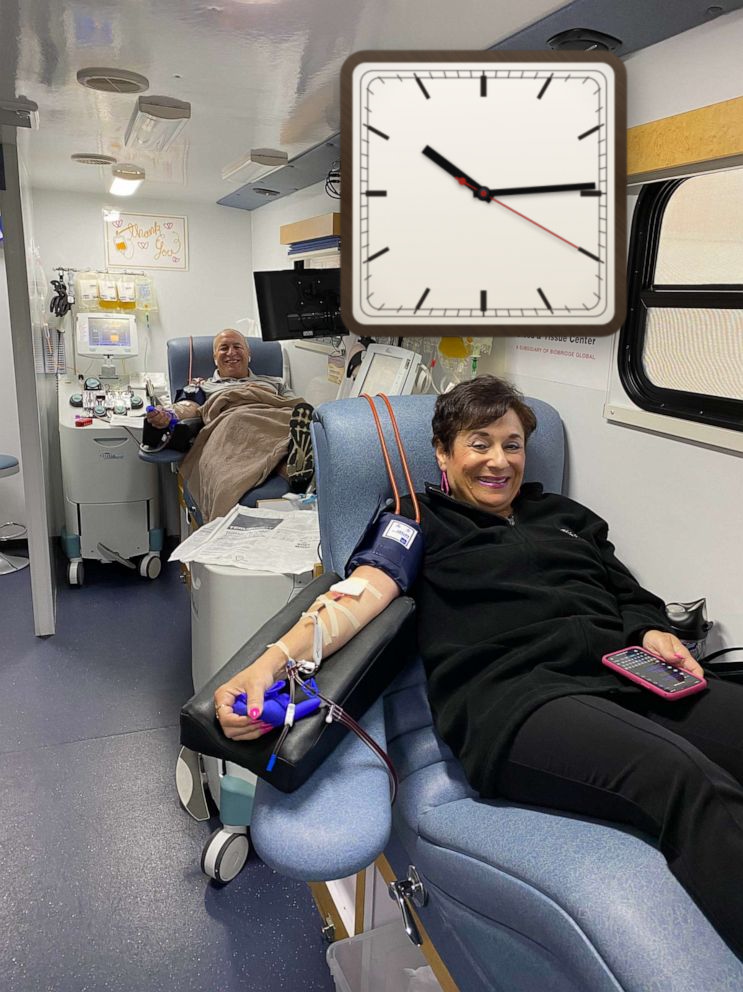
10:14:20
